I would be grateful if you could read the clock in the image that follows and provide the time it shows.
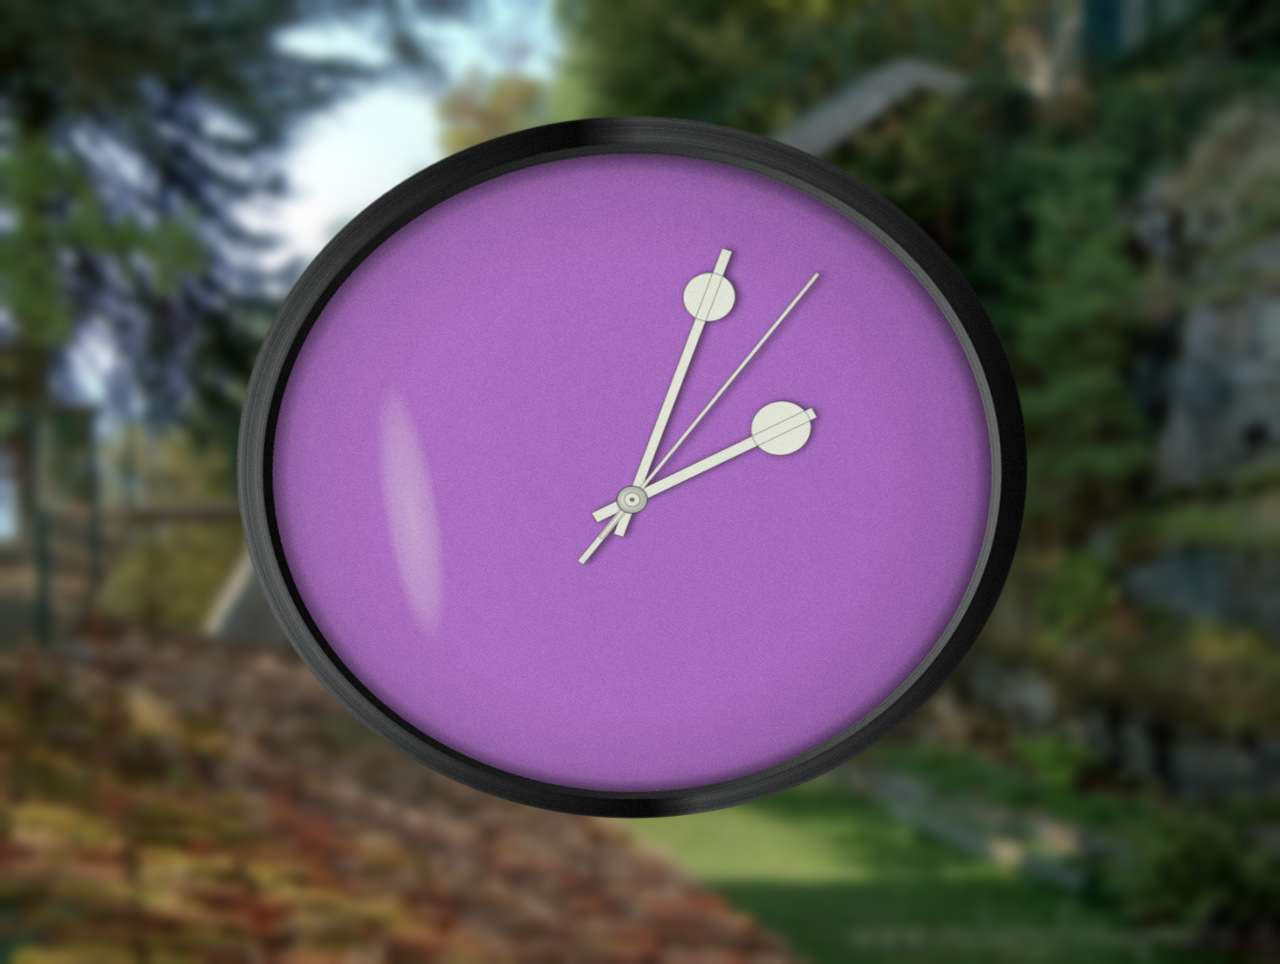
2:03:06
